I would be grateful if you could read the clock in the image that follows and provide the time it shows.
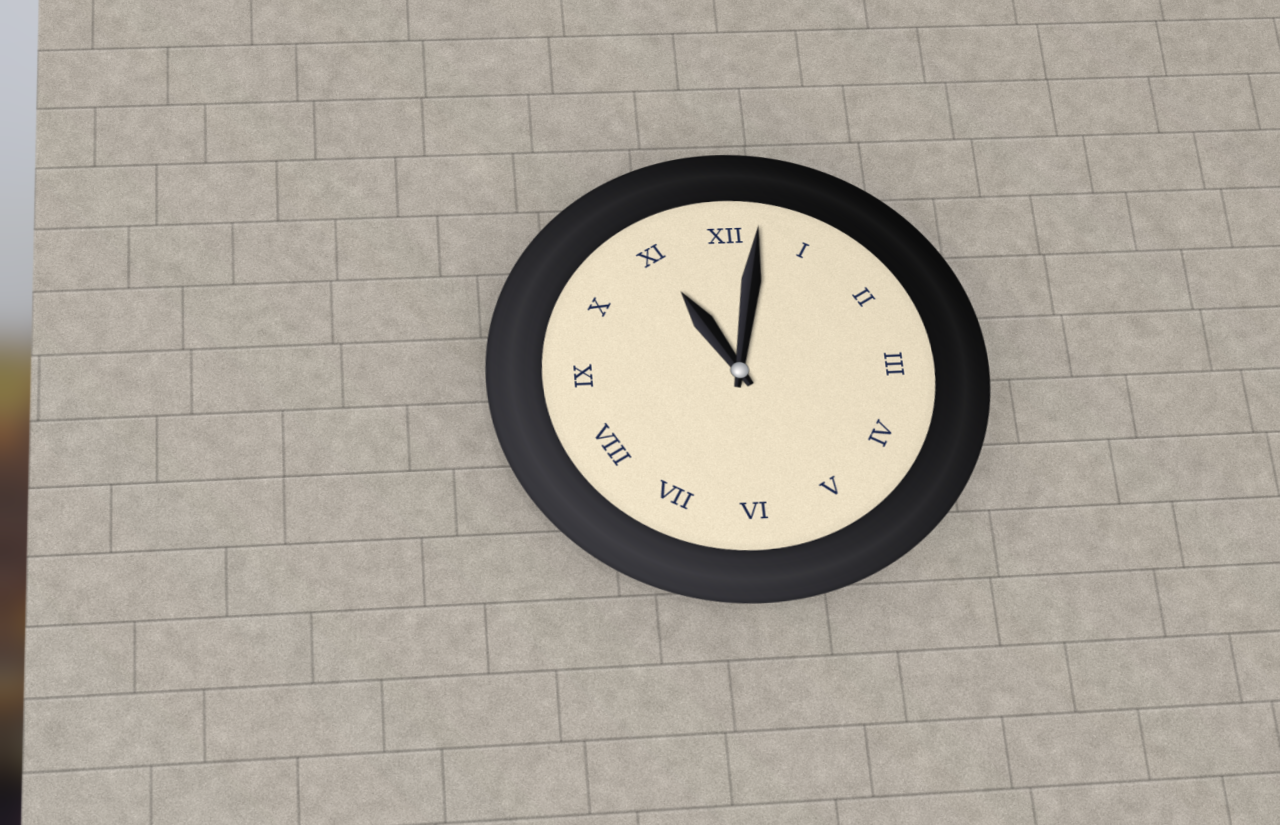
11:02
